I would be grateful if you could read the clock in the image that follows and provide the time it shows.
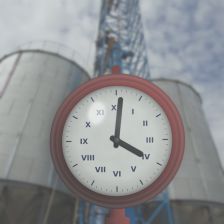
4:01
